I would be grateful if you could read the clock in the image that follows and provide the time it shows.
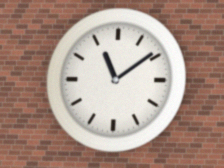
11:09
